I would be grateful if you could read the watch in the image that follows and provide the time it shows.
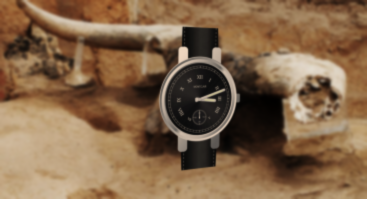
3:12
